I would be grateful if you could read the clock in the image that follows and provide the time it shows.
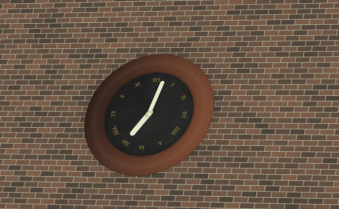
7:02
